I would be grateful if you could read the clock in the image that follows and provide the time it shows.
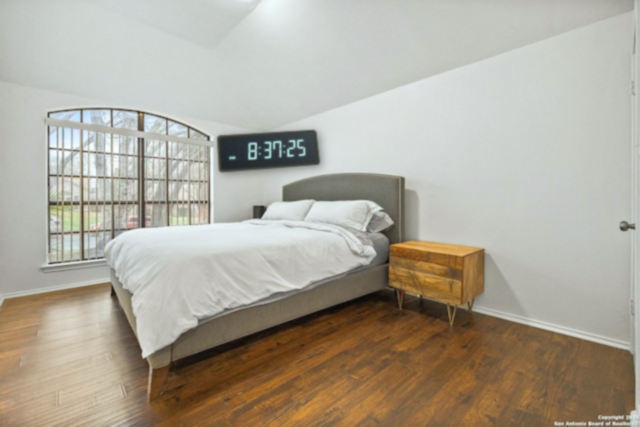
8:37:25
